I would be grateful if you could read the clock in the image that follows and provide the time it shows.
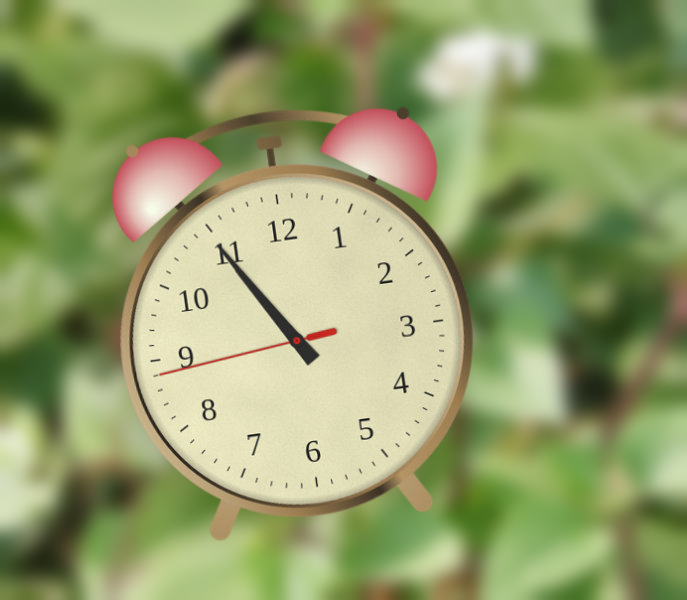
10:54:44
